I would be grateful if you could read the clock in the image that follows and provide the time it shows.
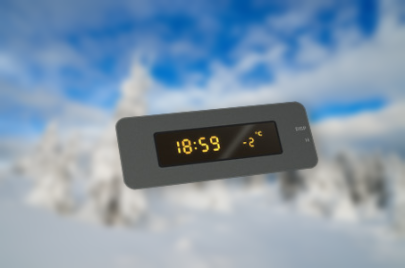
18:59
